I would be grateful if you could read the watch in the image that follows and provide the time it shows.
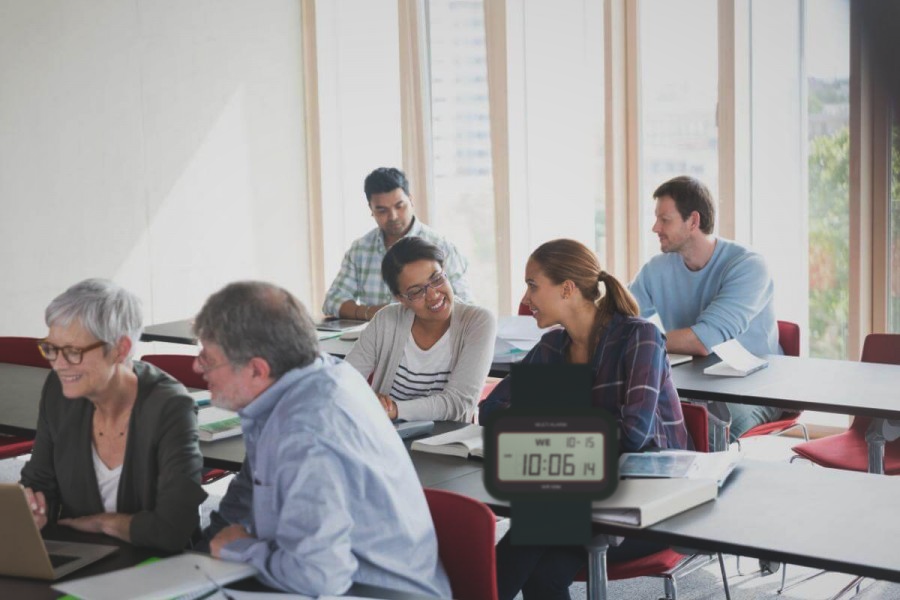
10:06:14
